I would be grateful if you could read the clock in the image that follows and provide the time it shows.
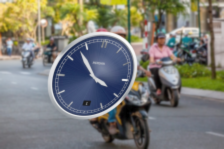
3:53
